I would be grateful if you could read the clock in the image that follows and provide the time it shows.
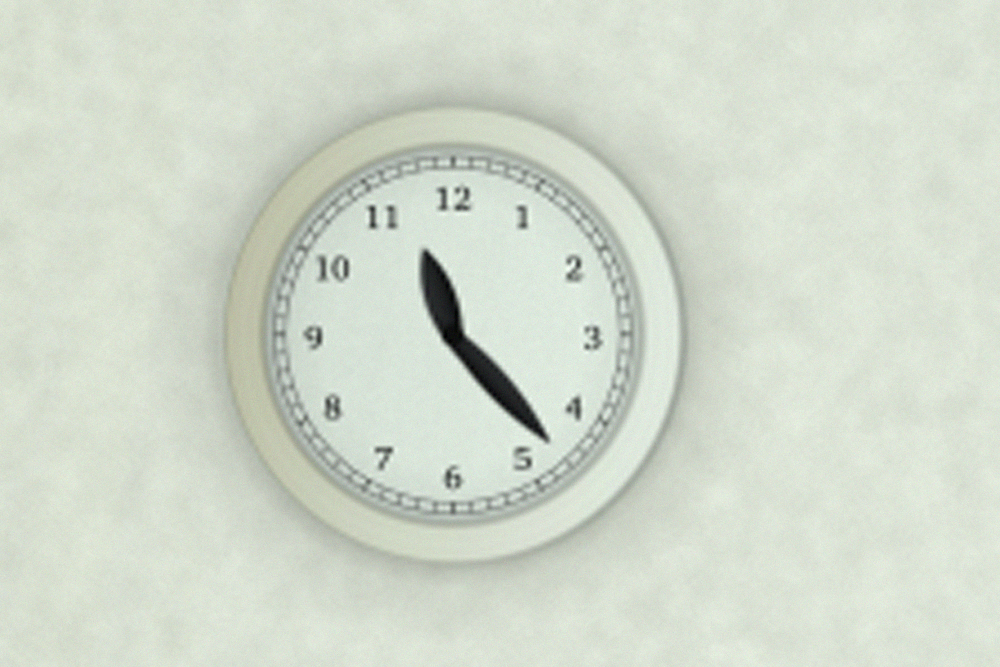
11:23
